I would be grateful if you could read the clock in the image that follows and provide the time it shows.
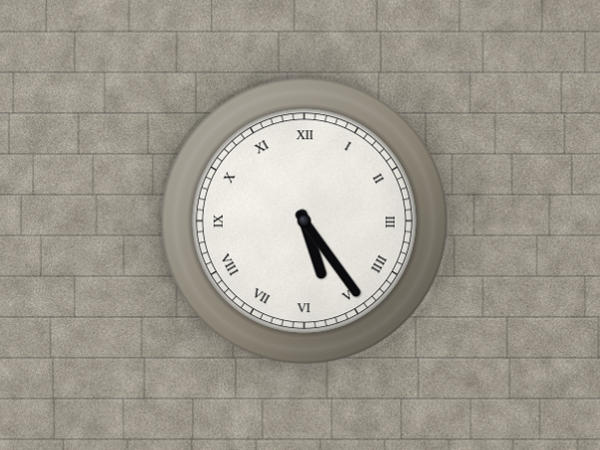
5:24
